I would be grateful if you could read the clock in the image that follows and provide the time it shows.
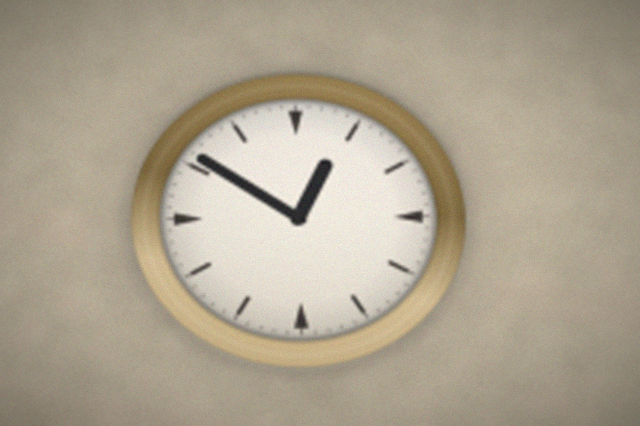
12:51
